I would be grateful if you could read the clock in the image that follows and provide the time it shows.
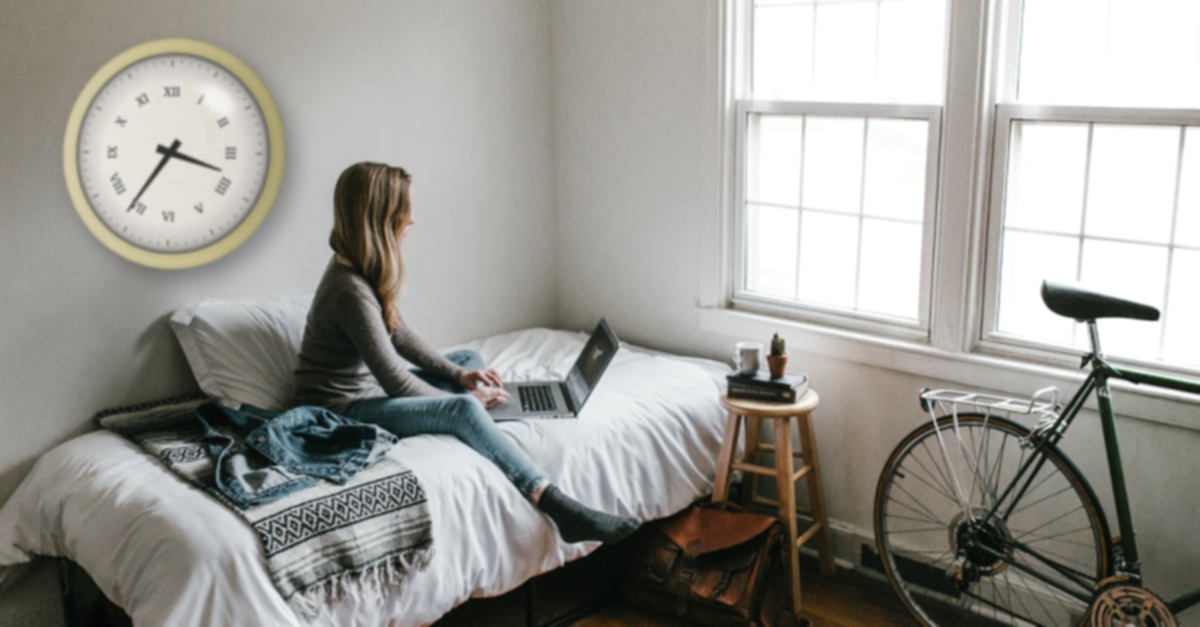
3:36
